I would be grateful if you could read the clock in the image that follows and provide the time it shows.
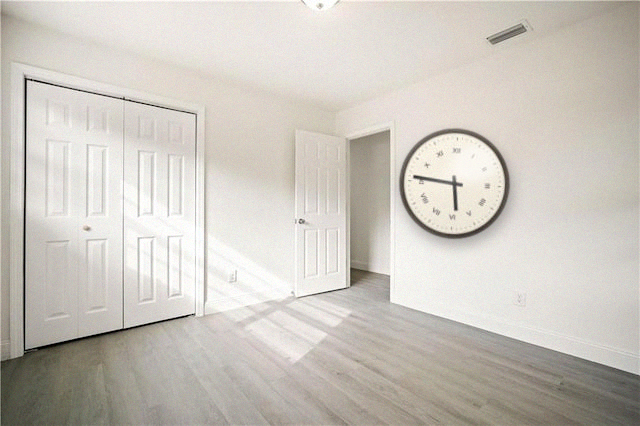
5:46
